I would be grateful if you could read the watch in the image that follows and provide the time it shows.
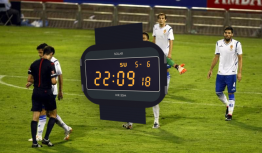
22:09:18
